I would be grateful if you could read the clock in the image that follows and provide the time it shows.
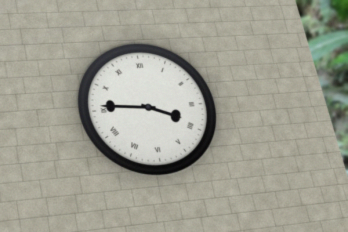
3:46
